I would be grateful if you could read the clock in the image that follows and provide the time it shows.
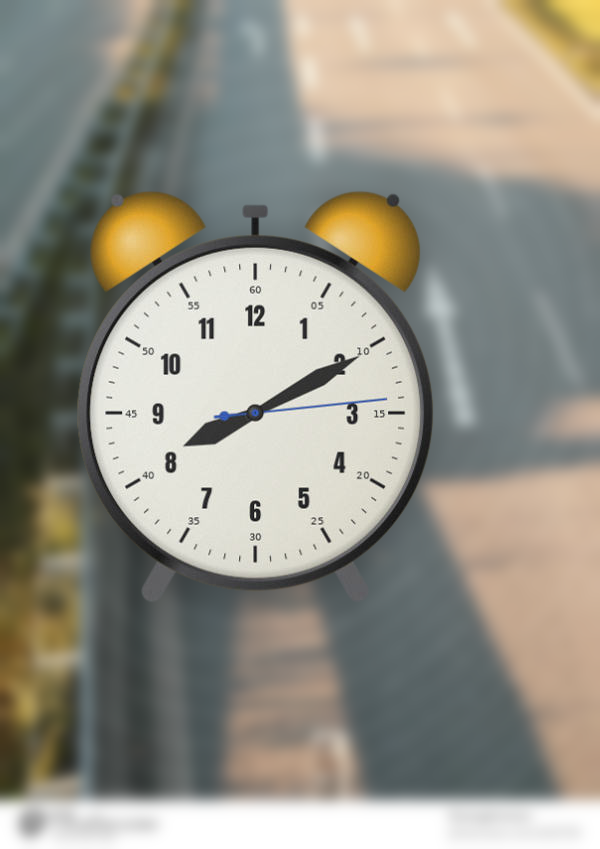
8:10:14
